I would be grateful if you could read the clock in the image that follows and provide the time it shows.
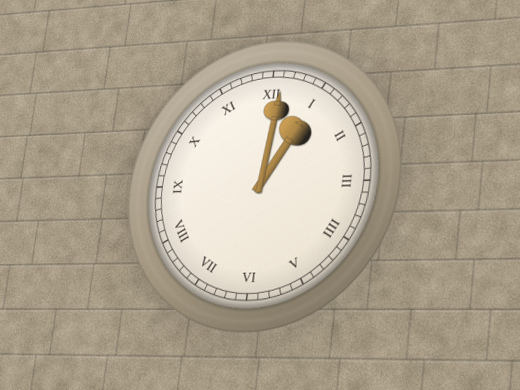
1:01
